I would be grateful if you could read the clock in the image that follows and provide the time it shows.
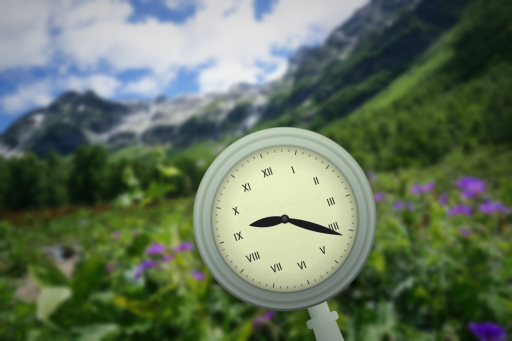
9:21
